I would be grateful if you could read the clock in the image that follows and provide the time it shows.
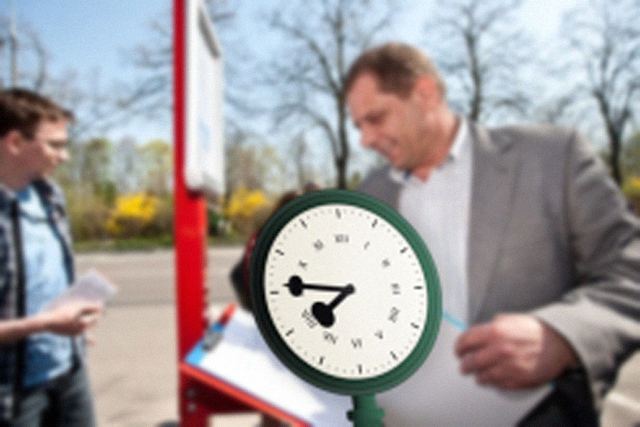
7:46
